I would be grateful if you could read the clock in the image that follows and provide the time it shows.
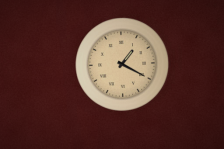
1:20
